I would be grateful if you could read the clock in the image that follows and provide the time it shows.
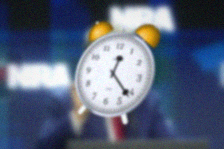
12:22
